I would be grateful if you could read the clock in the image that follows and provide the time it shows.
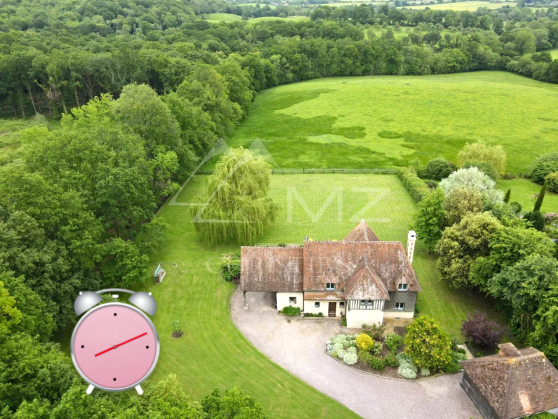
8:11
